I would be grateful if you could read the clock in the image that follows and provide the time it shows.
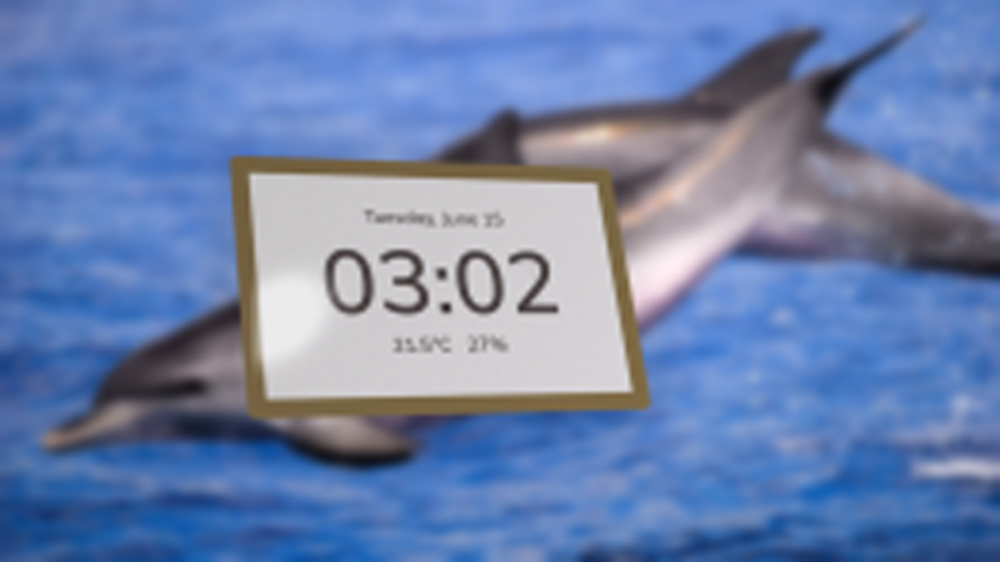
3:02
